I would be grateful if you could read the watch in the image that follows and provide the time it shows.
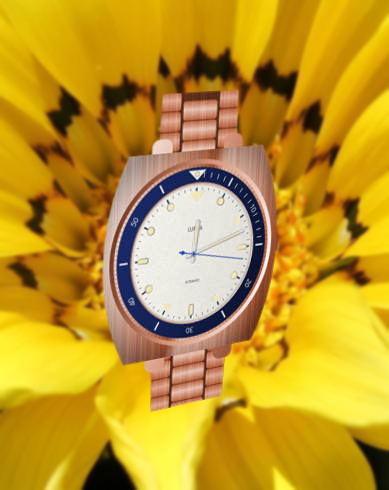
12:12:17
